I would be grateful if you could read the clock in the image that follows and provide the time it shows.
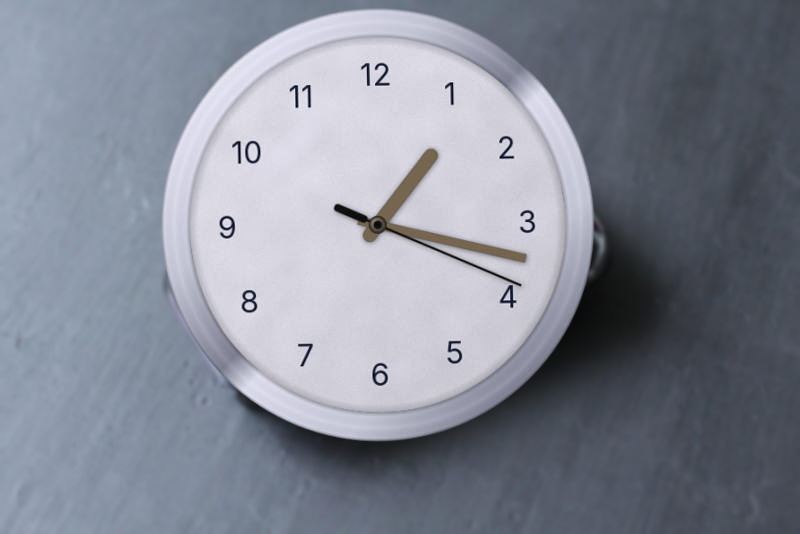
1:17:19
